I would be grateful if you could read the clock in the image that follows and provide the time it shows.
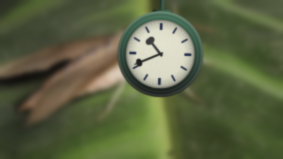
10:41
